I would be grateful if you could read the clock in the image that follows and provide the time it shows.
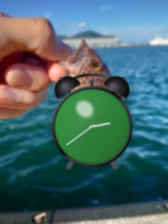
2:39
